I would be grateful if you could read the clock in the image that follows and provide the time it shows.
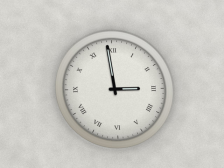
2:59
